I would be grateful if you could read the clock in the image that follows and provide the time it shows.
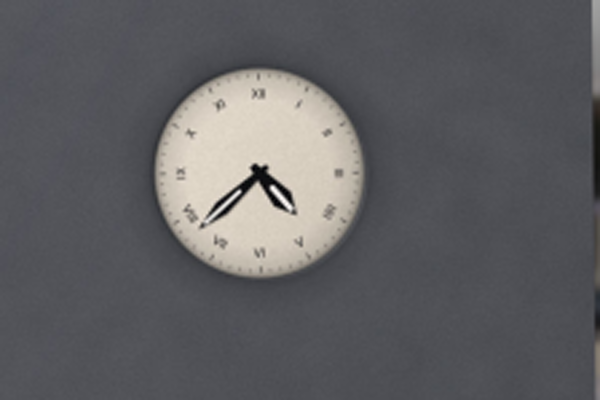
4:38
